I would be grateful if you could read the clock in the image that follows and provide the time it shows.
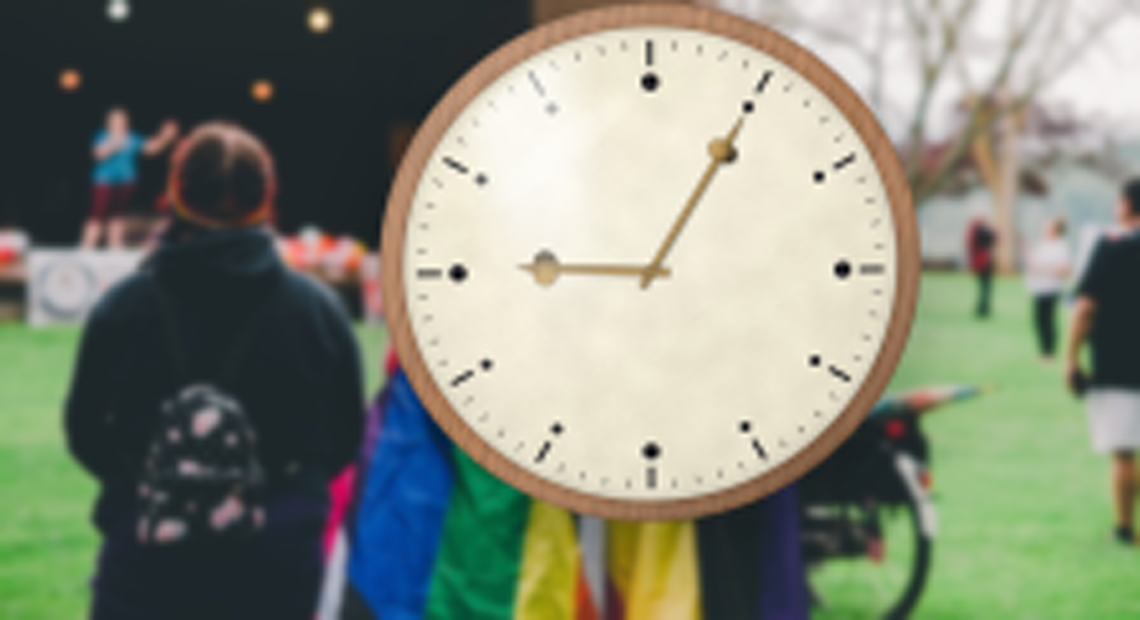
9:05
